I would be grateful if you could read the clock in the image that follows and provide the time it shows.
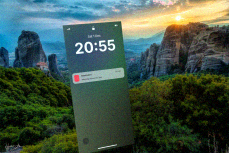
20:55
